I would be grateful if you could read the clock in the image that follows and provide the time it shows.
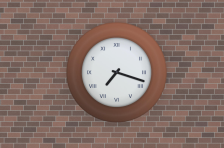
7:18
